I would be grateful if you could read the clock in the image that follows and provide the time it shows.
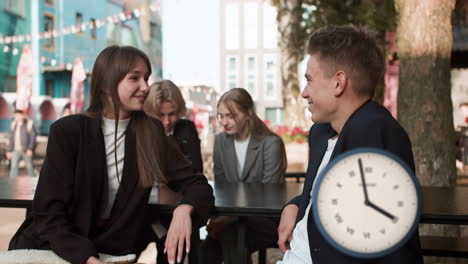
3:58
